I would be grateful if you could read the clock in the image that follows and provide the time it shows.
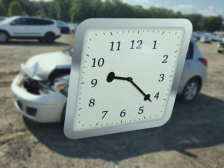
9:22
